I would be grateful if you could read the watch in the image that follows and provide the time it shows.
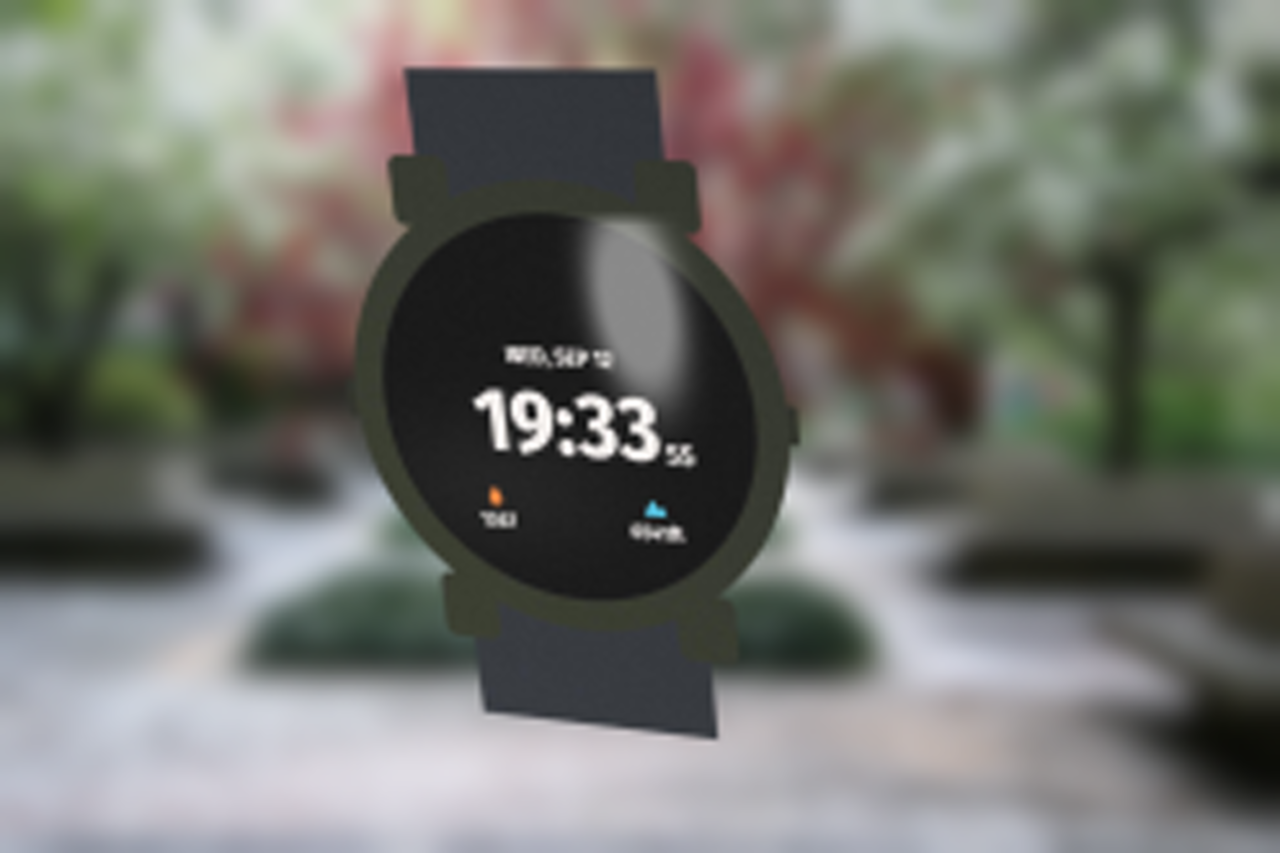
19:33
